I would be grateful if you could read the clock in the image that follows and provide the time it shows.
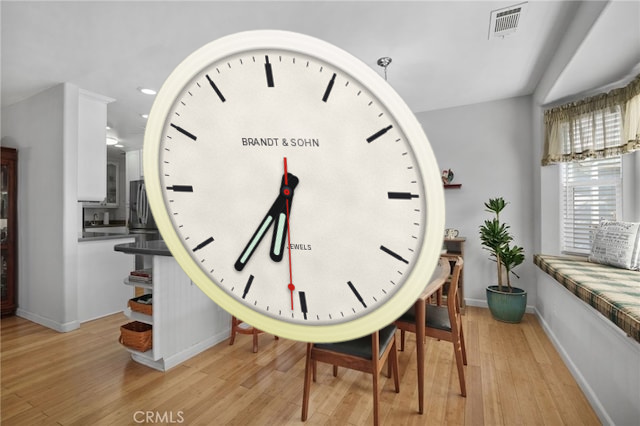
6:36:31
